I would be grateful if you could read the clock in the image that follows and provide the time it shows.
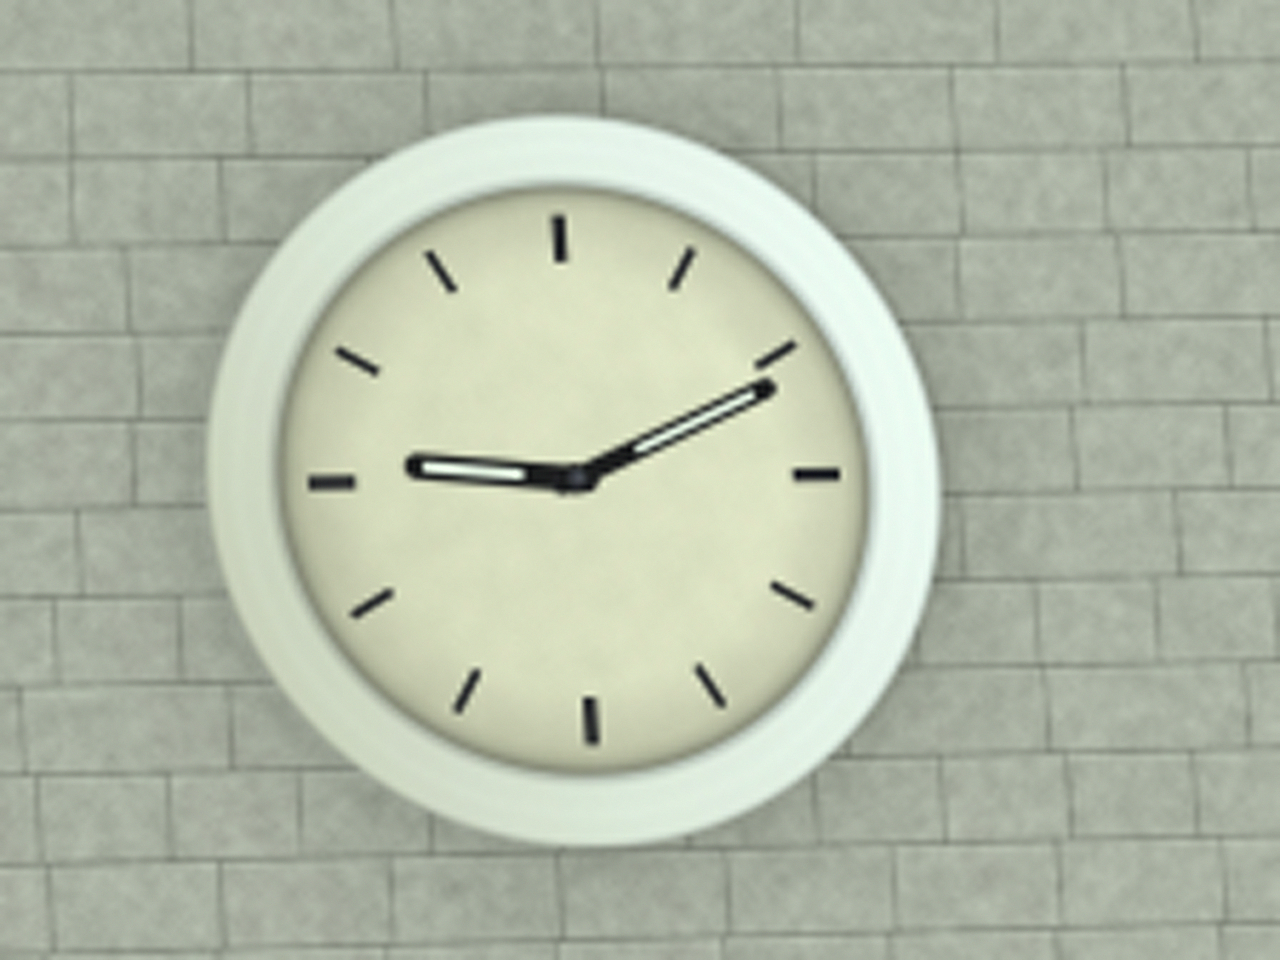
9:11
